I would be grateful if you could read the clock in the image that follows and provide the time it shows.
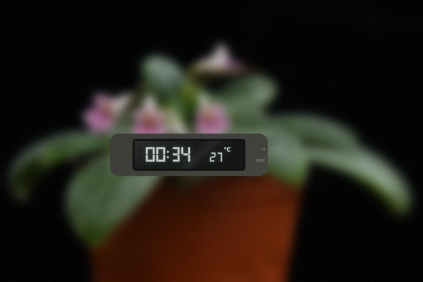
0:34
